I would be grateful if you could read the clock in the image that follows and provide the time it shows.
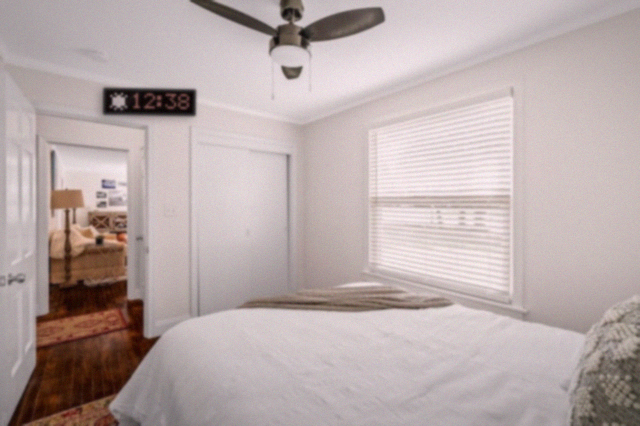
12:38
